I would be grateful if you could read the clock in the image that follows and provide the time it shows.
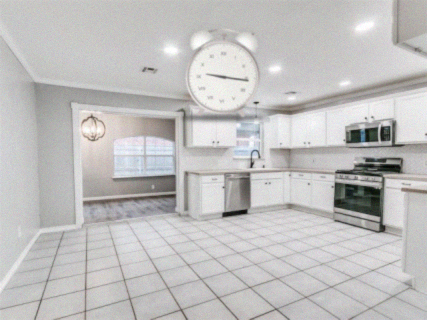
9:16
